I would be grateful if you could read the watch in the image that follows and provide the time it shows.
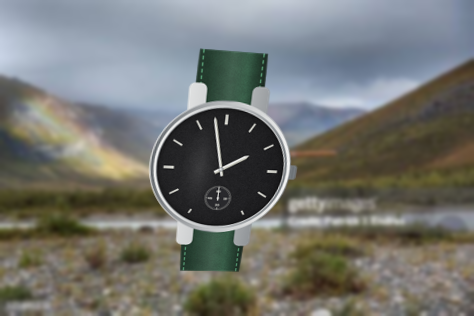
1:58
